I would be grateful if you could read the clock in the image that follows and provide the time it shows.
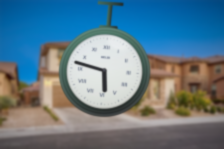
5:47
